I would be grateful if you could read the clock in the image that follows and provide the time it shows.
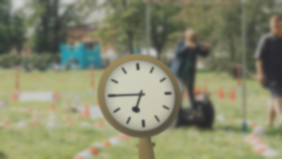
6:45
